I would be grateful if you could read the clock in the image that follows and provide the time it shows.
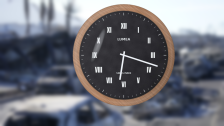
6:18
